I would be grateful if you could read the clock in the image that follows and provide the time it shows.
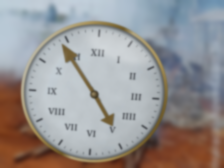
4:54
